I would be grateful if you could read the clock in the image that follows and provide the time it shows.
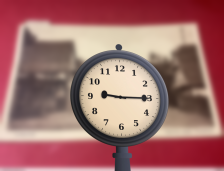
9:15
